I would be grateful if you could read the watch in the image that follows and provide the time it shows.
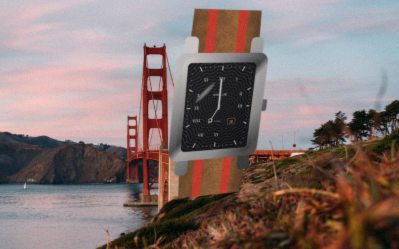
7:00
